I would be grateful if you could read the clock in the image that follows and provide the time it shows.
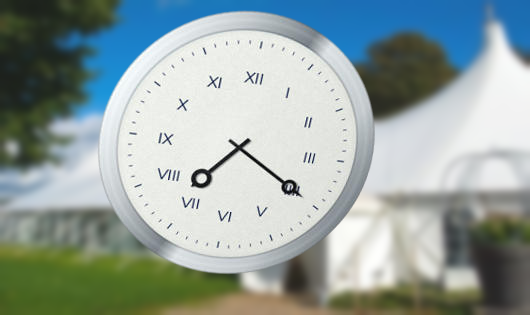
7:20
